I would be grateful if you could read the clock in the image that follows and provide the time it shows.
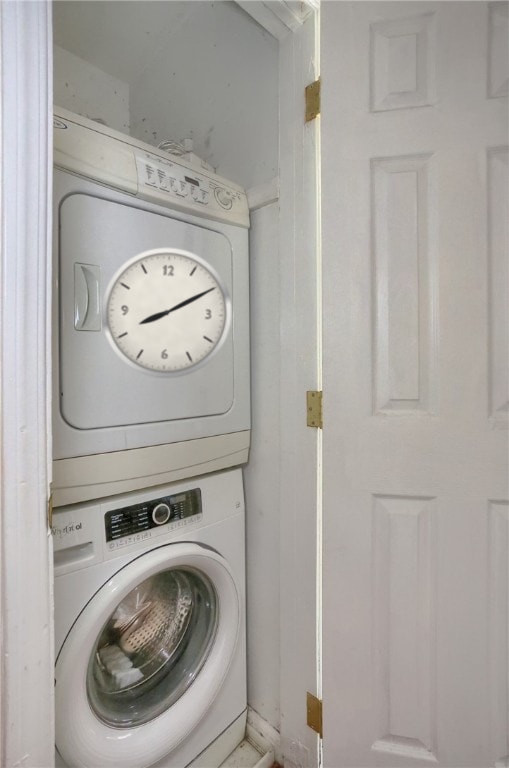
8:10
